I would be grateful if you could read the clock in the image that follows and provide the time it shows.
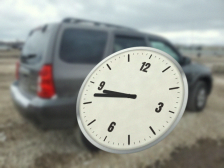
8:42
